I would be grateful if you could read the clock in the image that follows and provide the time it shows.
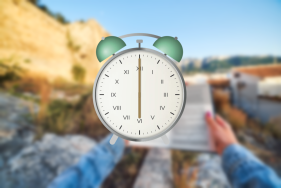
6:00
